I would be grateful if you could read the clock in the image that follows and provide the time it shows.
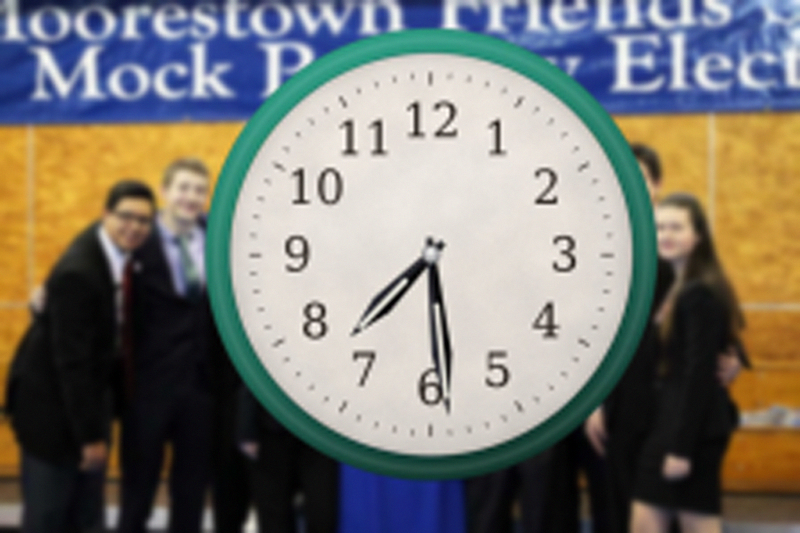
7:29
